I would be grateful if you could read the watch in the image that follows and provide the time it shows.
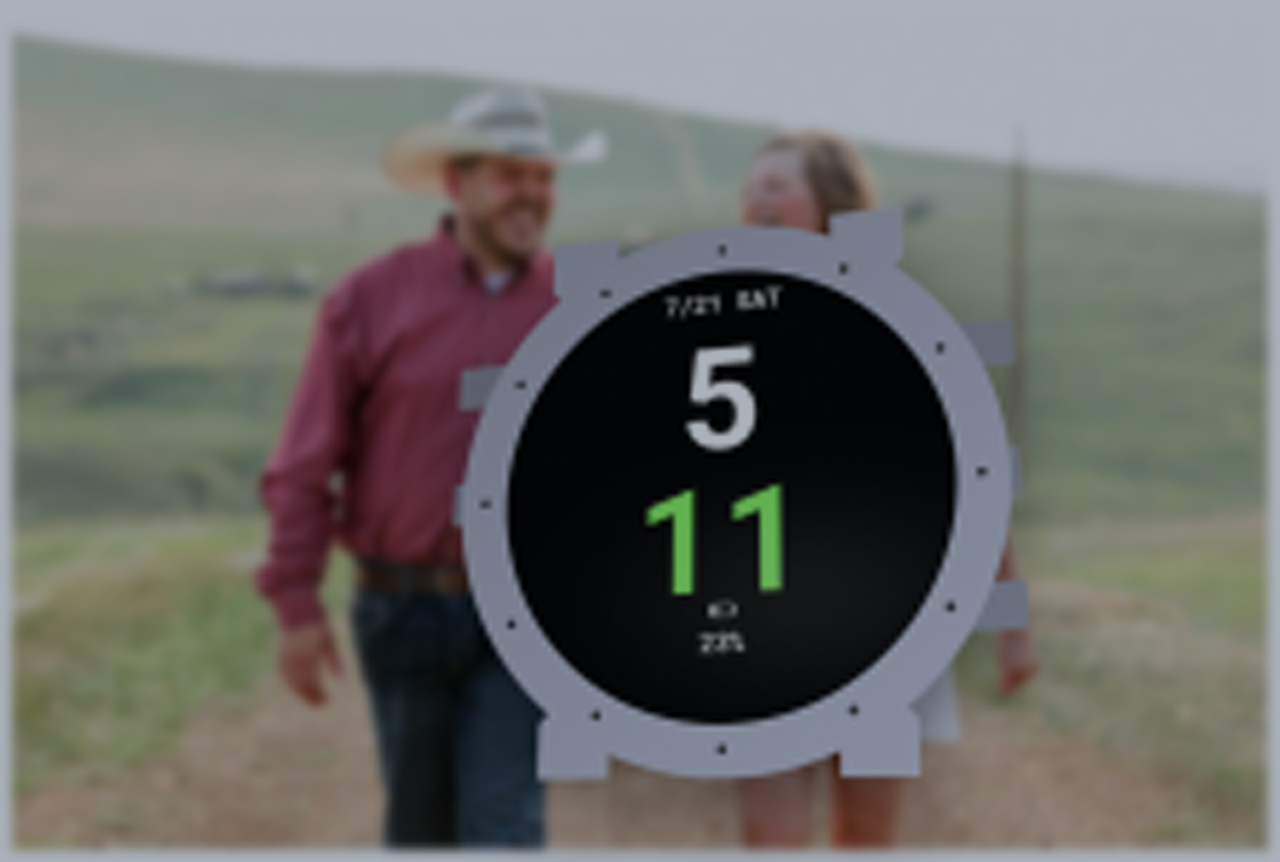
5:11
